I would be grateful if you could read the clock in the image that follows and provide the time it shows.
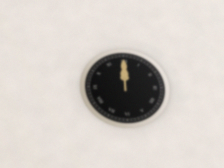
12:00
